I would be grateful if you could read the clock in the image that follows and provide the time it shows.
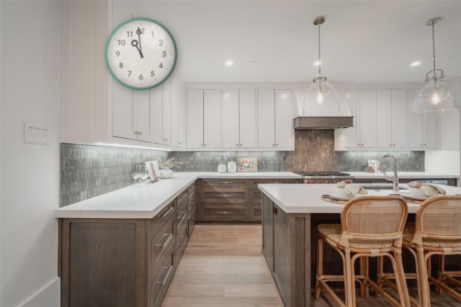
10:59
